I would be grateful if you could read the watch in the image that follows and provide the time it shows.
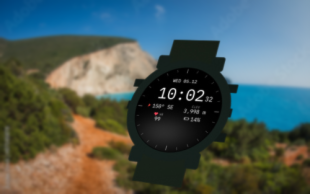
10:02
